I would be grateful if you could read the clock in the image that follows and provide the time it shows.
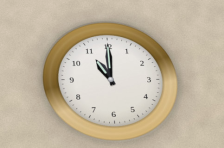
11:00
